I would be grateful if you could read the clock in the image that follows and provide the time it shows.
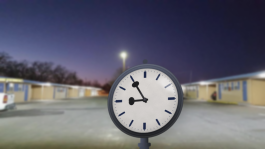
8:55
